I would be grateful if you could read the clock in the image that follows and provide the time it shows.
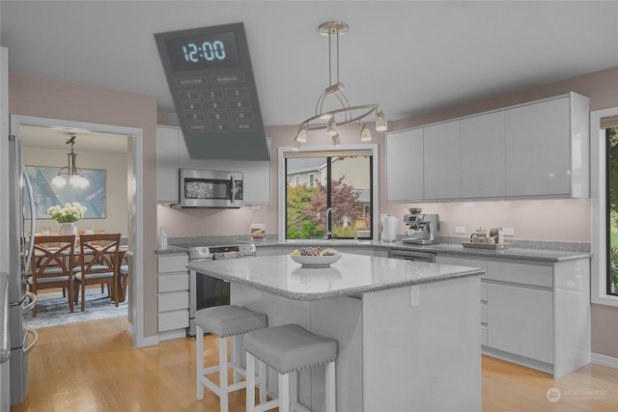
12:00
